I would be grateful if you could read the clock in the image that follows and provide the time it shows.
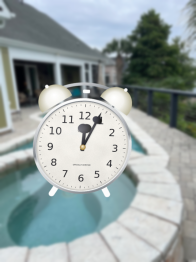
12:04
